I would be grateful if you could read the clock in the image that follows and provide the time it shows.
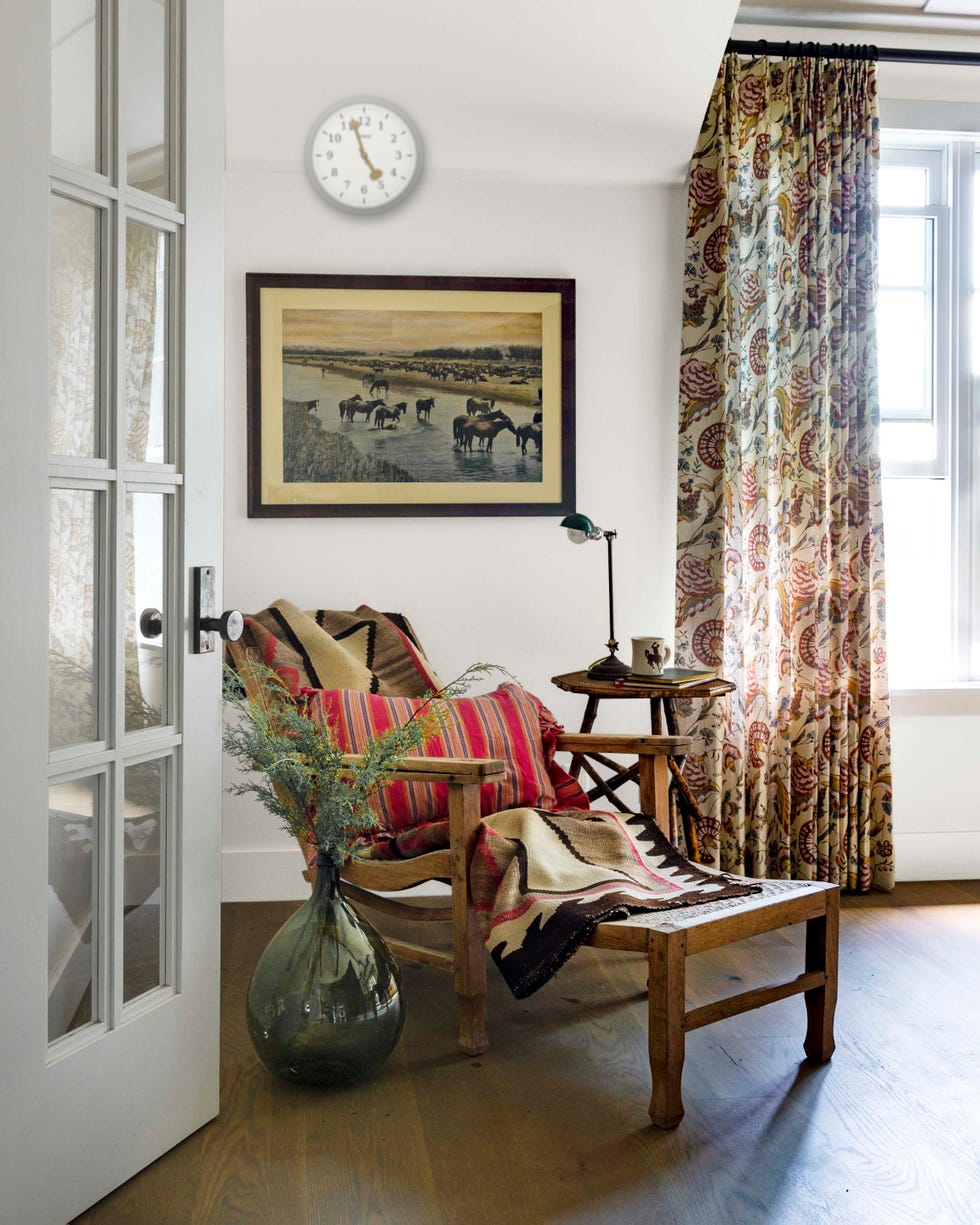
4:57
